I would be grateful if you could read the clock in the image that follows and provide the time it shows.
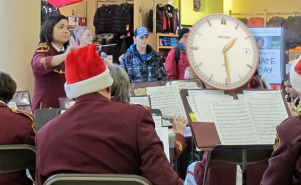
1:29
